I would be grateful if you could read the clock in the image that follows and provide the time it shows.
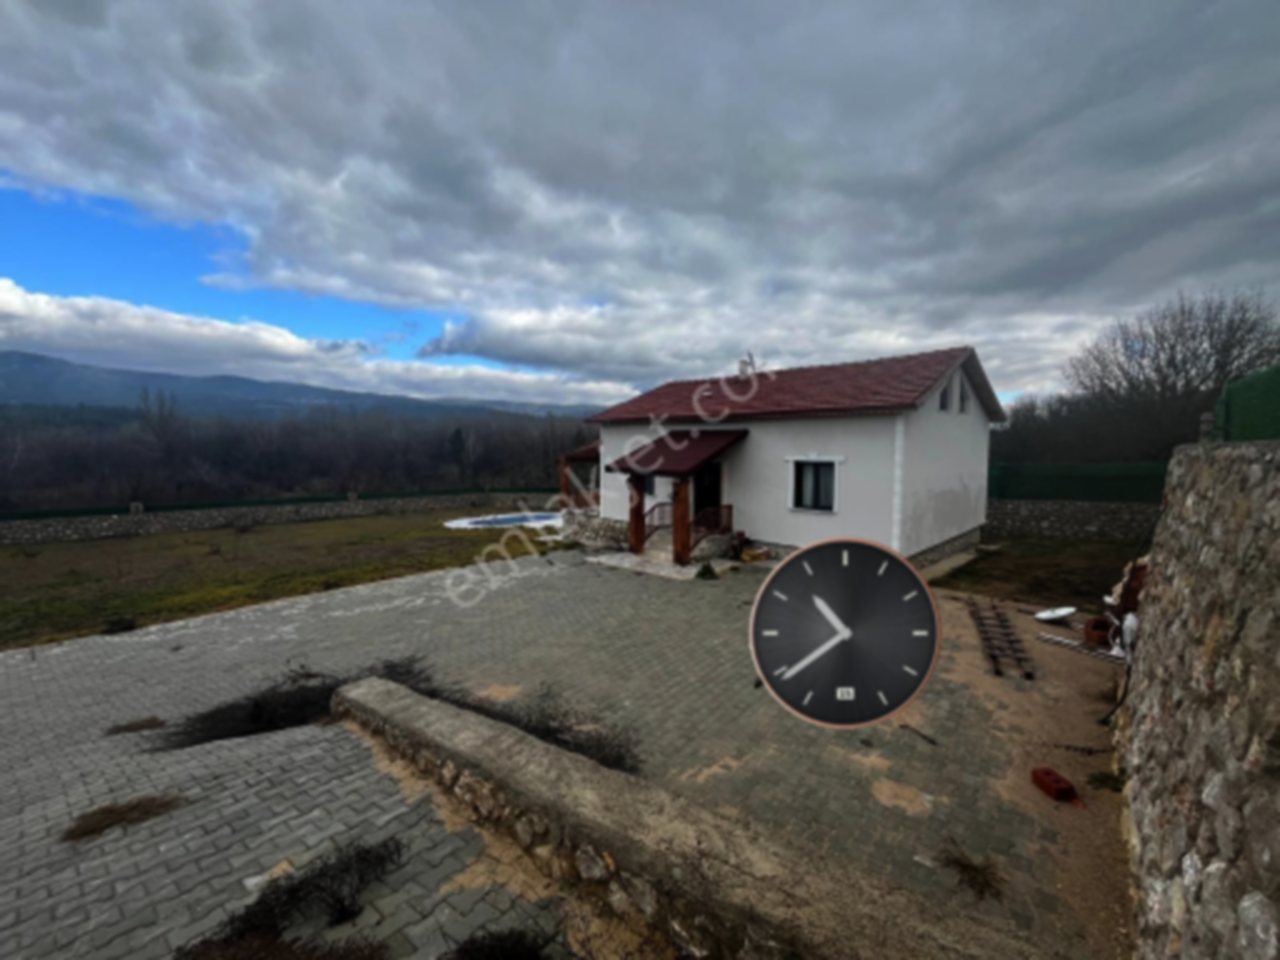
10:39
